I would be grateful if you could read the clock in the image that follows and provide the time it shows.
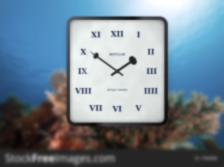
1:51
